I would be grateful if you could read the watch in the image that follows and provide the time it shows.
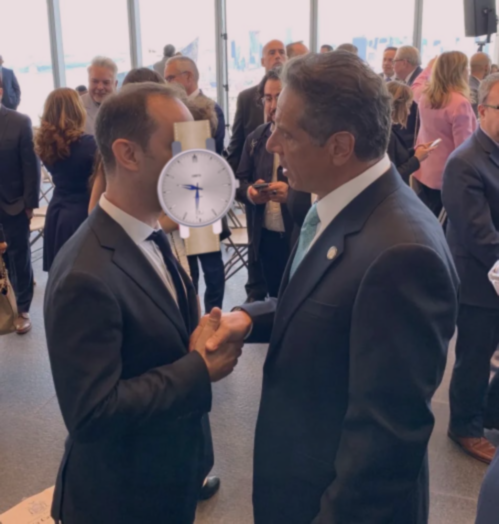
9:31
